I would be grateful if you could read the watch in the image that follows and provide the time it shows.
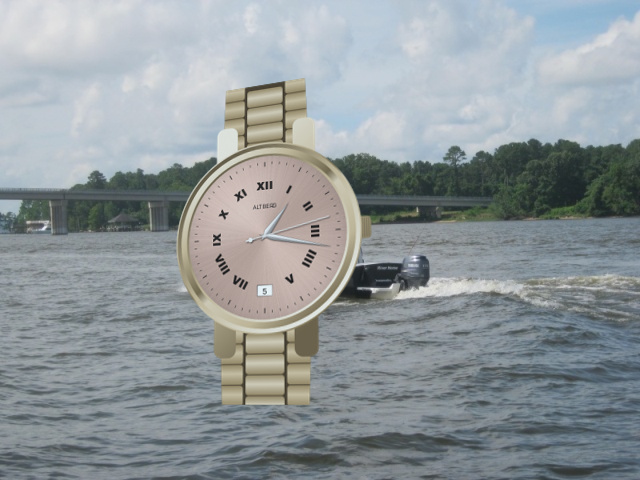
1:17:13
